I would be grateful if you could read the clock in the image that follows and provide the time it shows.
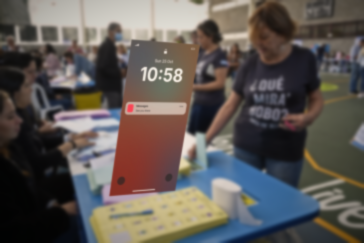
10:58
